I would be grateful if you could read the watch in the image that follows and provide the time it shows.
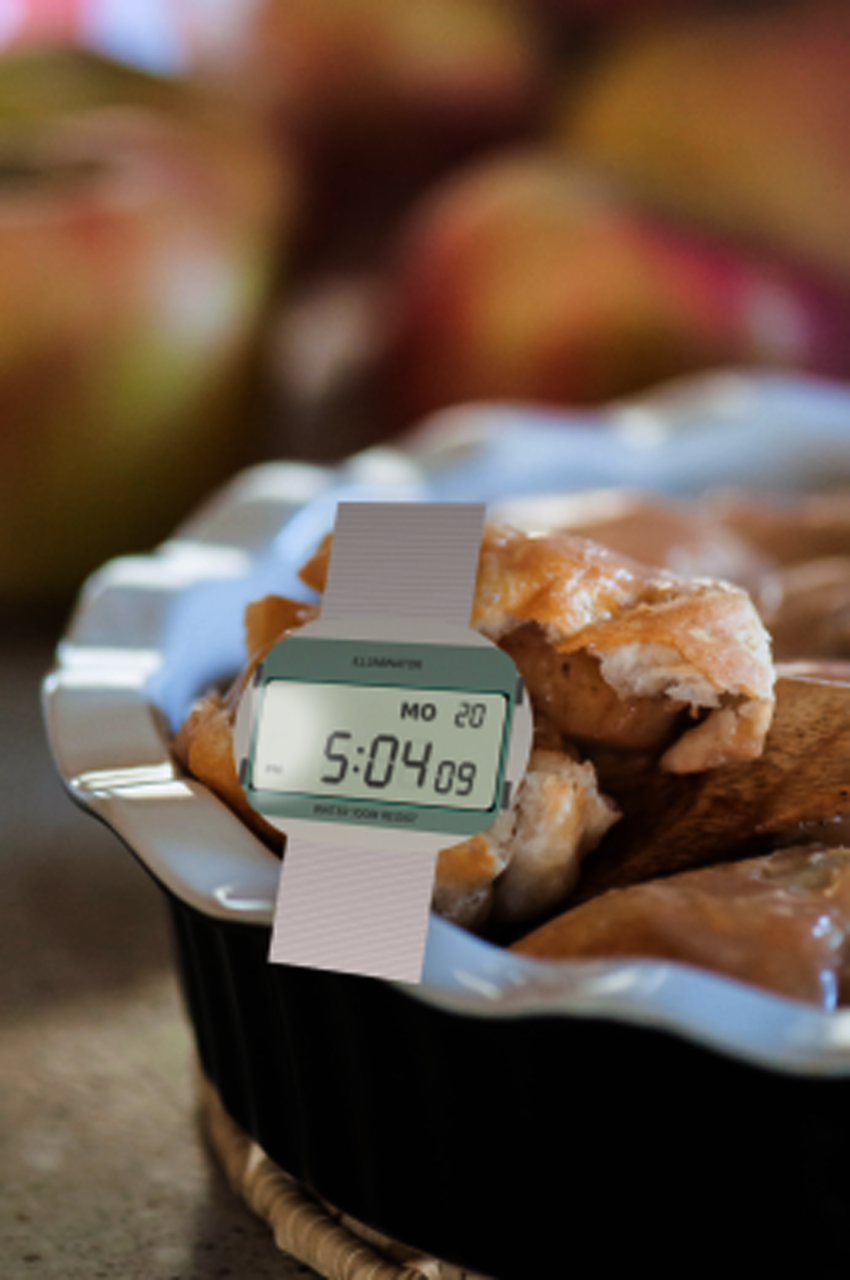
5:04:09
